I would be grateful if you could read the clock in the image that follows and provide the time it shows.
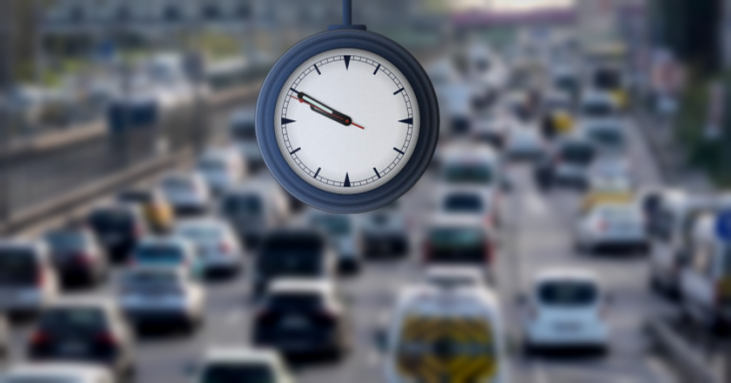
9:49:49
